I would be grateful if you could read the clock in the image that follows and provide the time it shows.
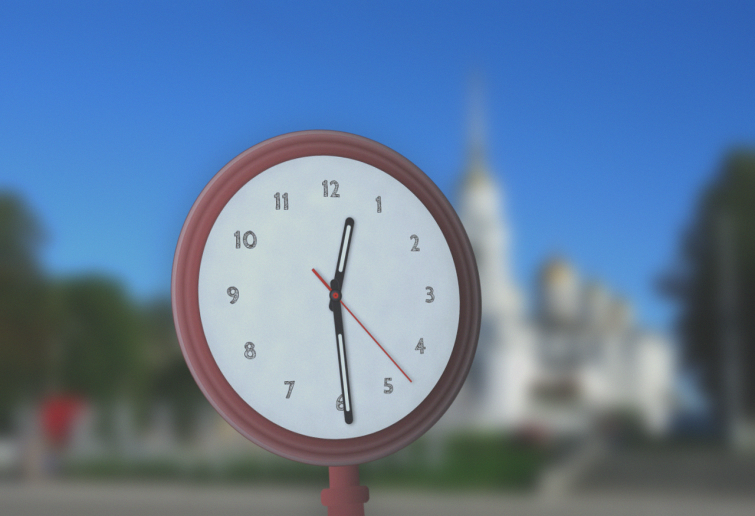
12:29:23
